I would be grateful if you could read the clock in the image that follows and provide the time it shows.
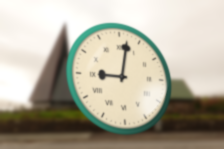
9:02
